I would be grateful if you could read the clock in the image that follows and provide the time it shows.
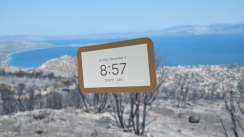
8:57
